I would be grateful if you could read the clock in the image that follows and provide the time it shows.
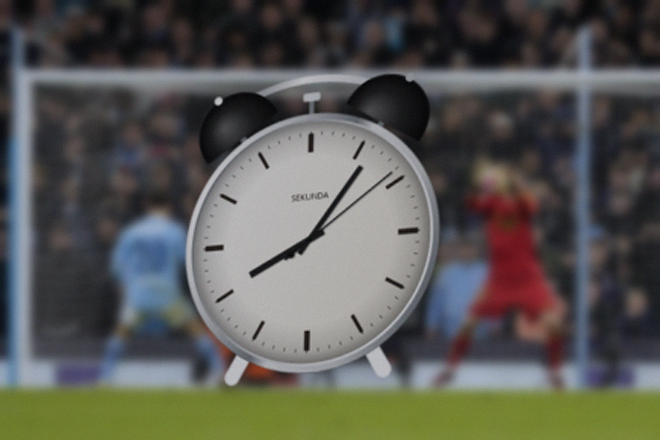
8:06:09
